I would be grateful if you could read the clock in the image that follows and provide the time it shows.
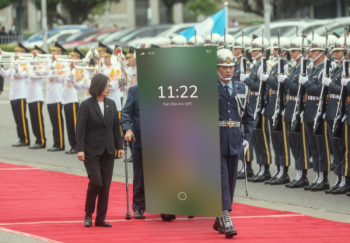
11:22
